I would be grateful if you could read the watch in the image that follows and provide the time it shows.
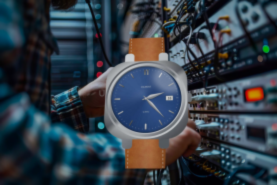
2:23
